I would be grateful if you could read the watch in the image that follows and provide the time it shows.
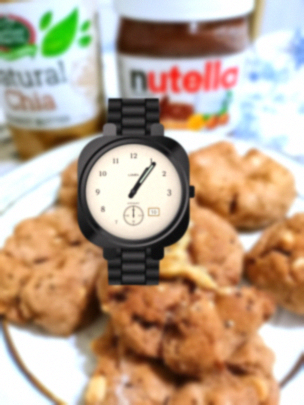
1:06
